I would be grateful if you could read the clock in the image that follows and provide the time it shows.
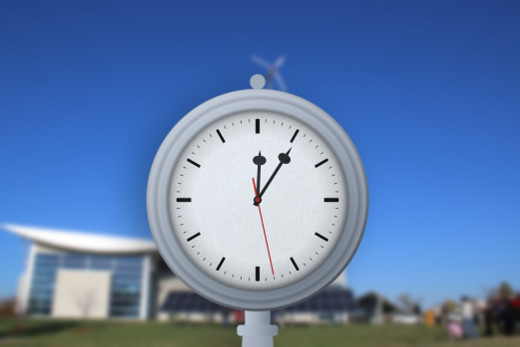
12:05:28
